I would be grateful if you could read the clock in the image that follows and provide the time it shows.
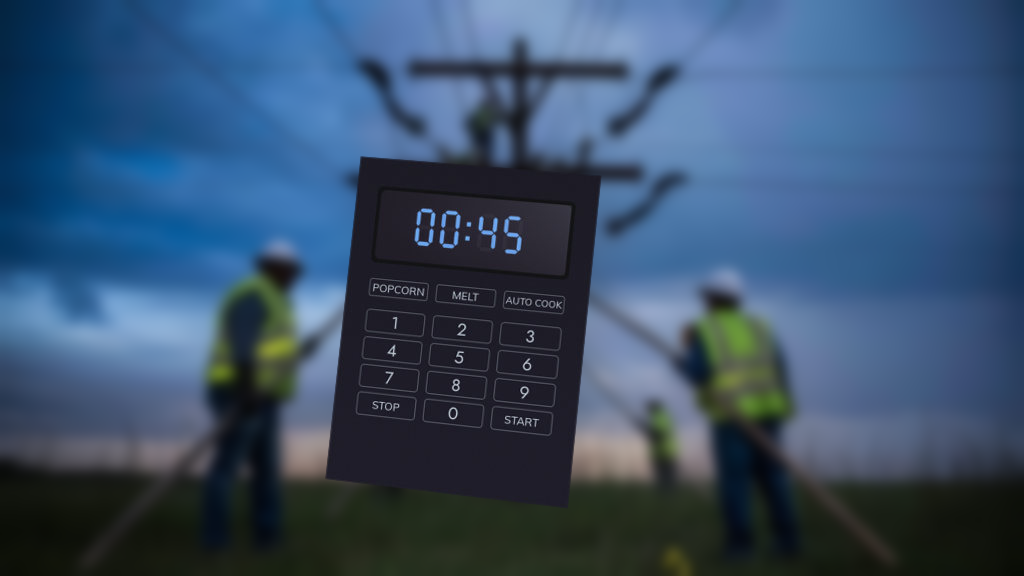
0:45
